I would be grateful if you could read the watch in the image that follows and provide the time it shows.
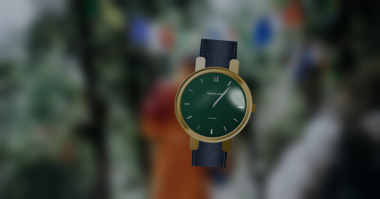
1:06
